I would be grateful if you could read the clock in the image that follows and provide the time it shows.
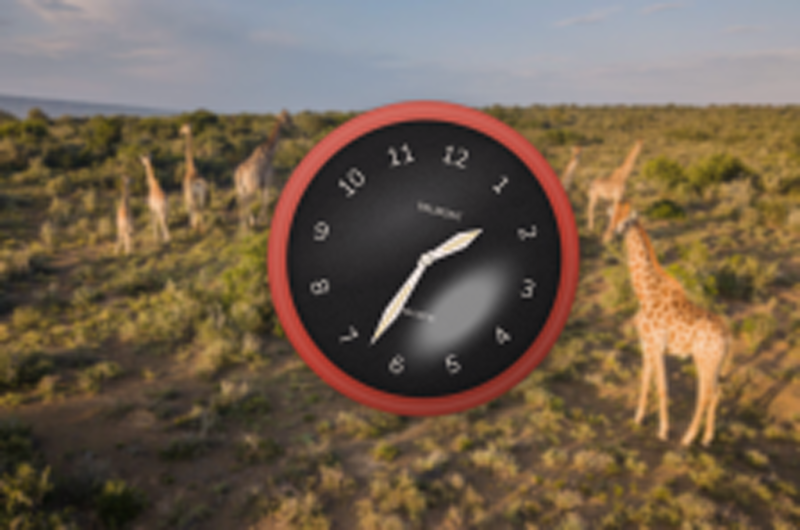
1:33
